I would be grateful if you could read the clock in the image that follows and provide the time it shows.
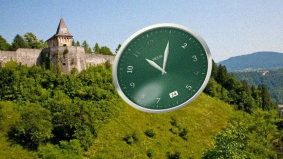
11:05
